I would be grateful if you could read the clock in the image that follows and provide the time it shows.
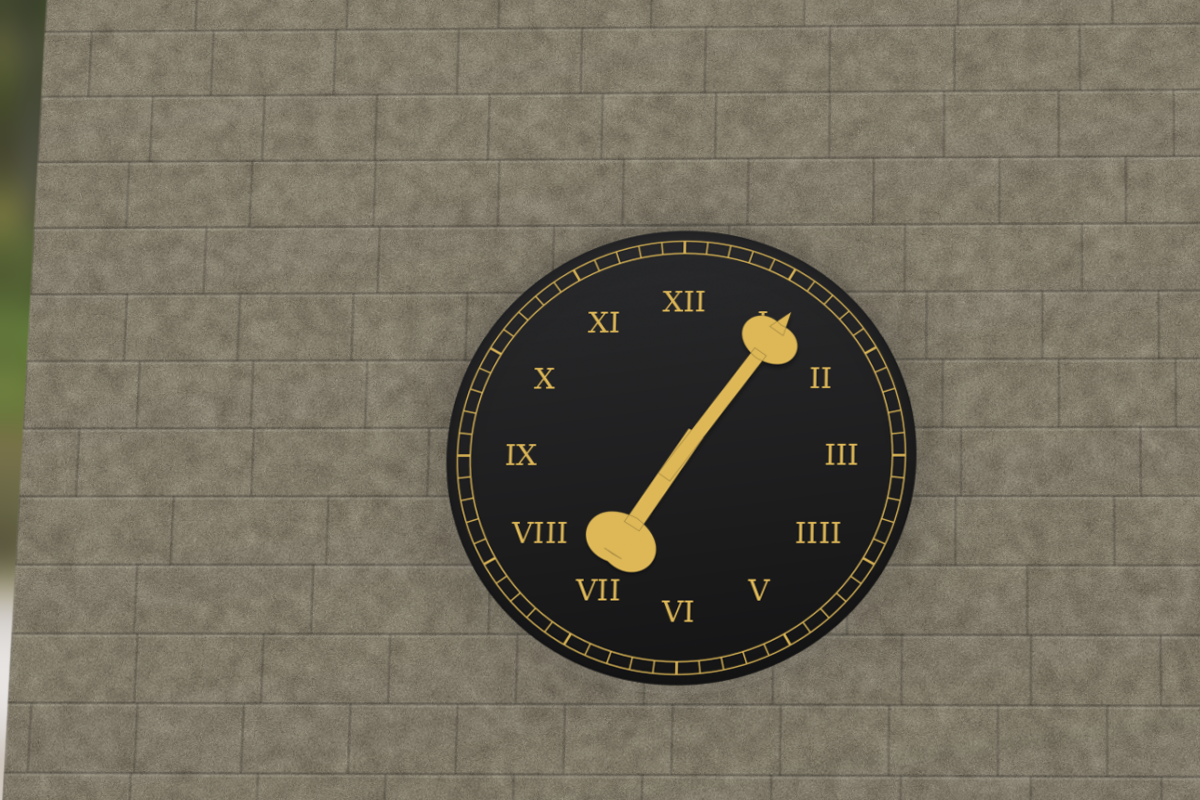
7:06
